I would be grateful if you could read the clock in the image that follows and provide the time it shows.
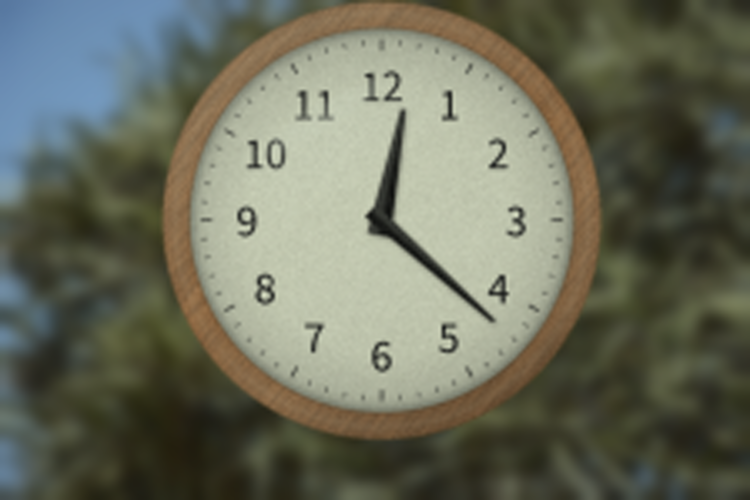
12:22
